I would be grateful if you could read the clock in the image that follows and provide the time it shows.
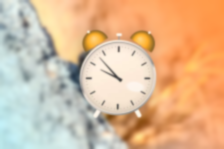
9:53
